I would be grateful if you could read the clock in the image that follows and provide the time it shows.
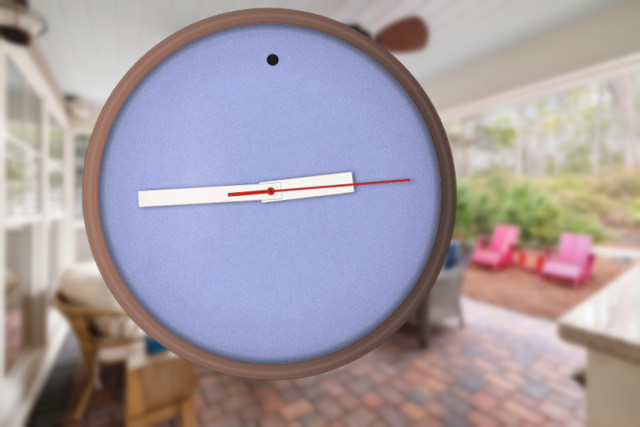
2:44:14
